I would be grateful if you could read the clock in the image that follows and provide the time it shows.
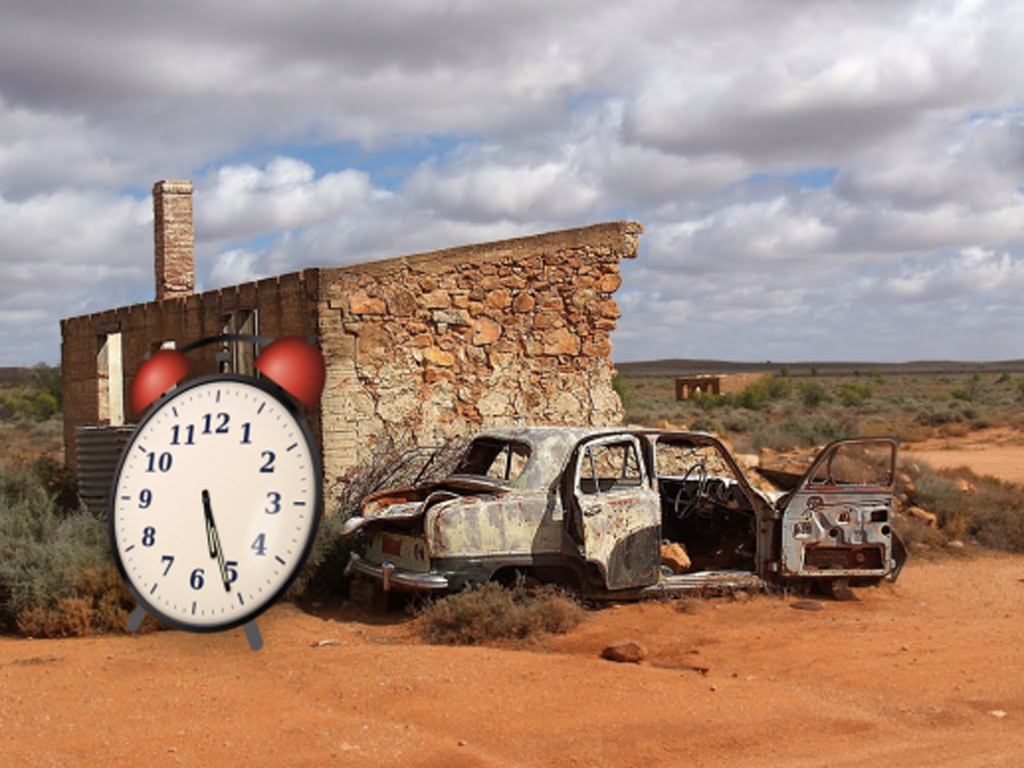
5:26
